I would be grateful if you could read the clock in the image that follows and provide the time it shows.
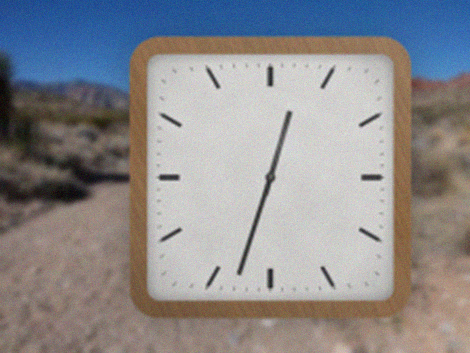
12:33
